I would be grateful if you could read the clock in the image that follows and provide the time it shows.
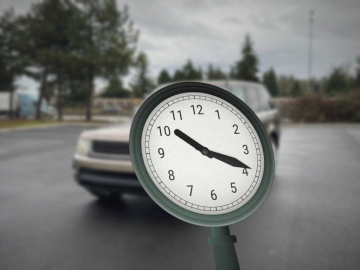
10:19
